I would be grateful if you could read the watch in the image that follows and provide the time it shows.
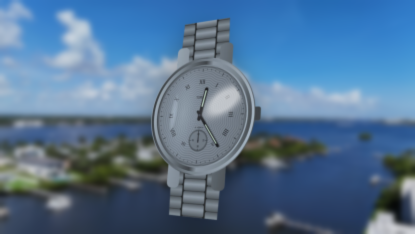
12:24
